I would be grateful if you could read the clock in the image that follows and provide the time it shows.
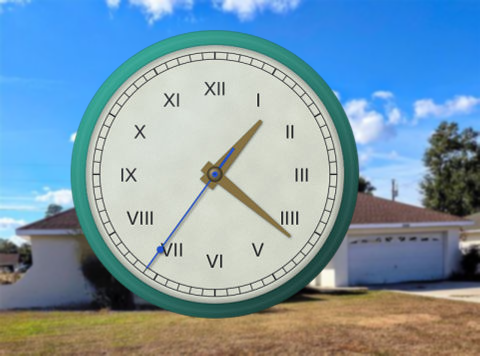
1:21:36
